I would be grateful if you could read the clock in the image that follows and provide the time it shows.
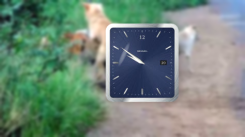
9:51
